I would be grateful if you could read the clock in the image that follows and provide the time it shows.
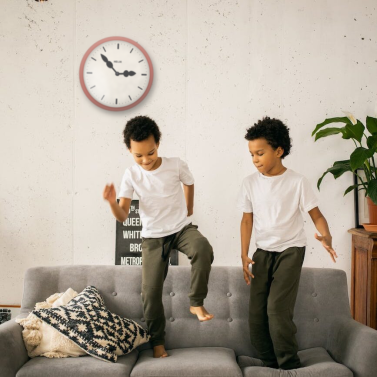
2:53
